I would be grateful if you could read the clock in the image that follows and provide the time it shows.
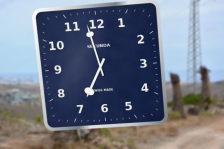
6:58
